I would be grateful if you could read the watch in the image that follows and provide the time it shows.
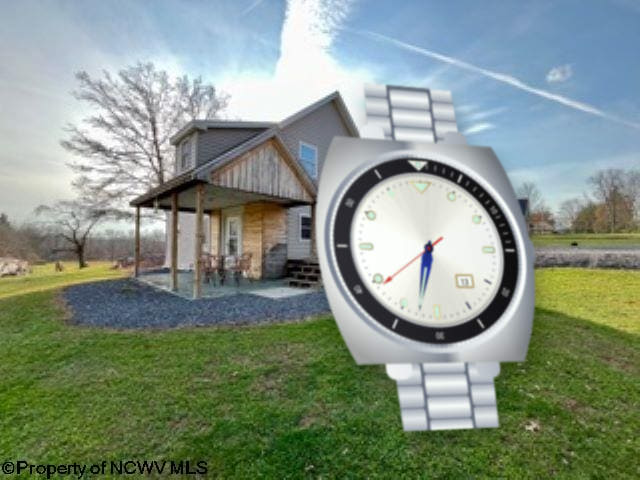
6:32:39
